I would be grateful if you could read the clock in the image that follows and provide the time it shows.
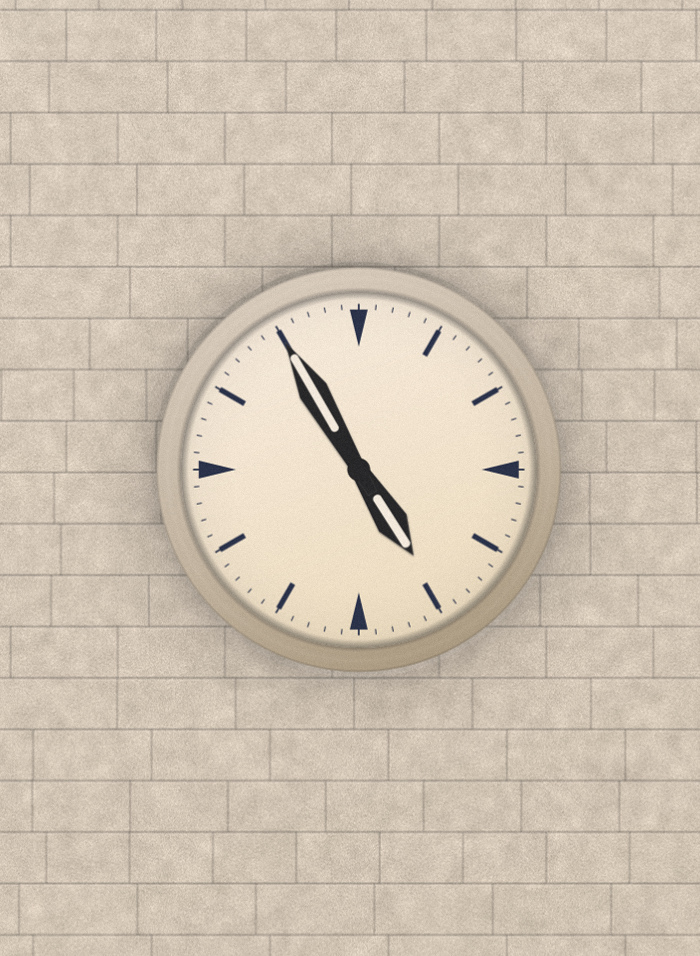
4:55
